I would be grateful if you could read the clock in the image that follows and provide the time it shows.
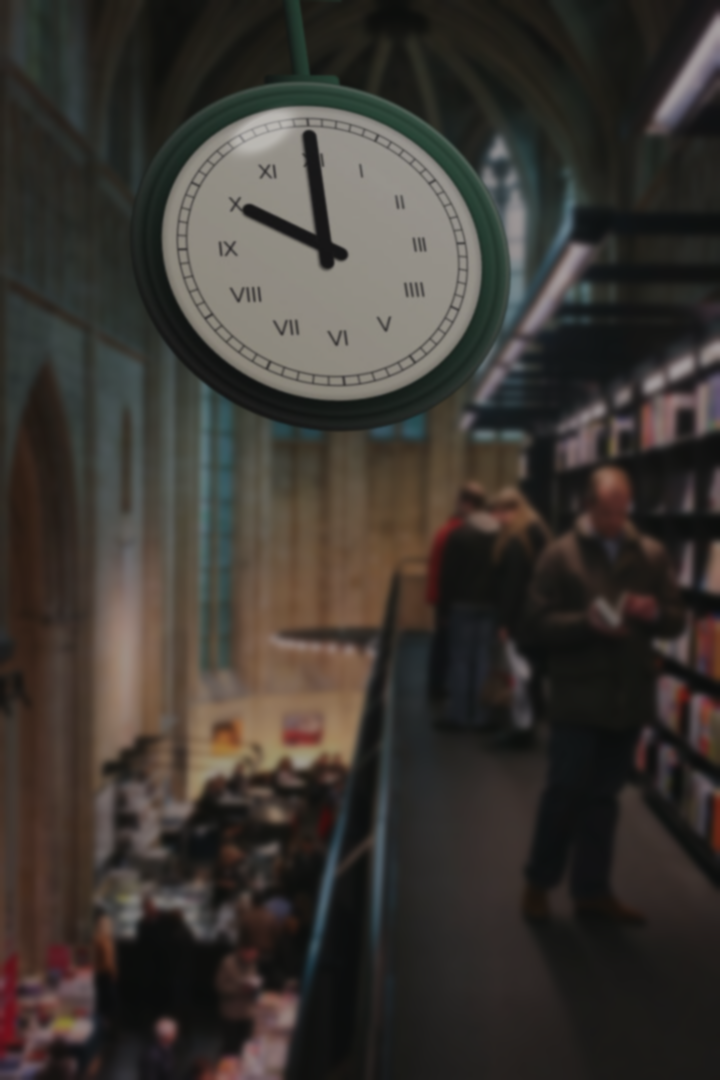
10:00
